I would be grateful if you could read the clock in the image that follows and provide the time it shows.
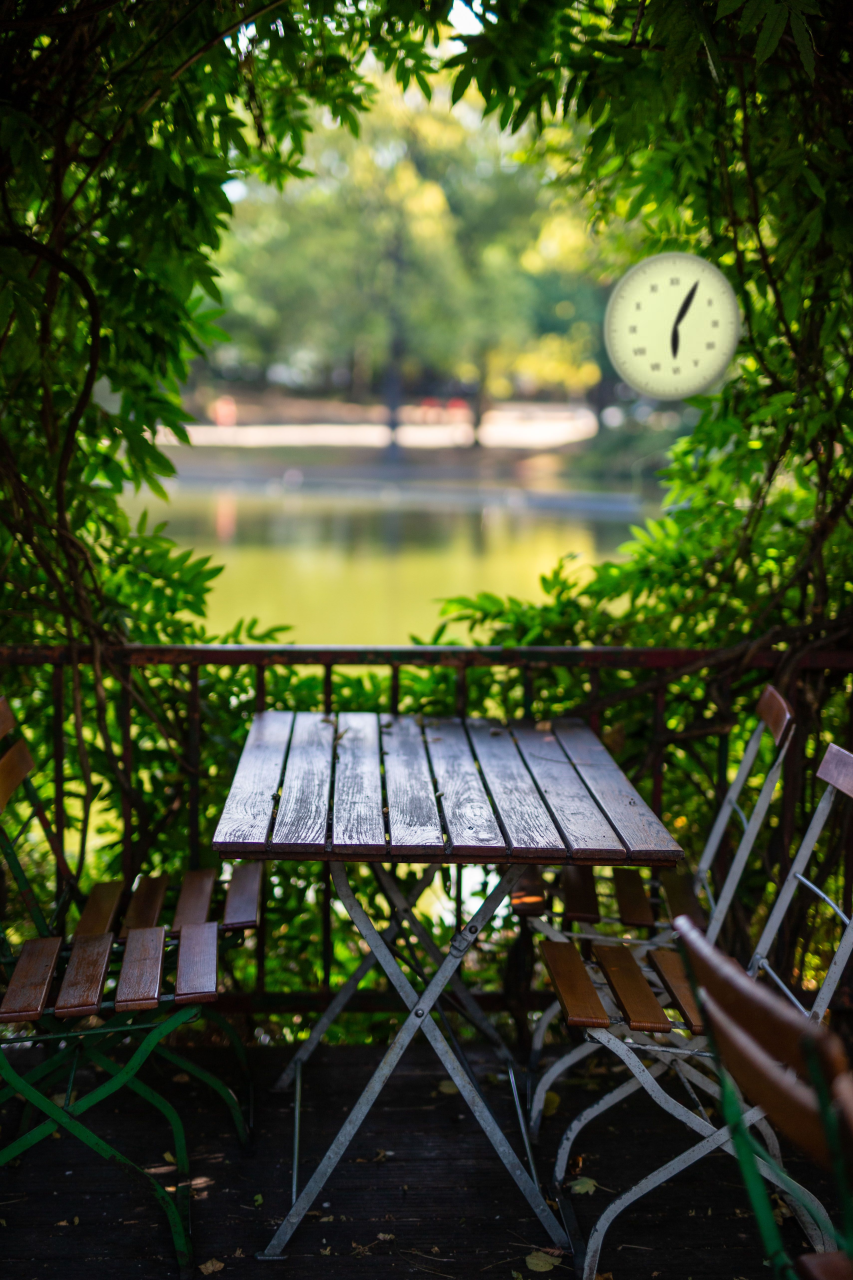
6:05
